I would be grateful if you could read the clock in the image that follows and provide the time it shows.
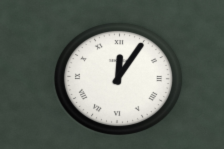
12:05
